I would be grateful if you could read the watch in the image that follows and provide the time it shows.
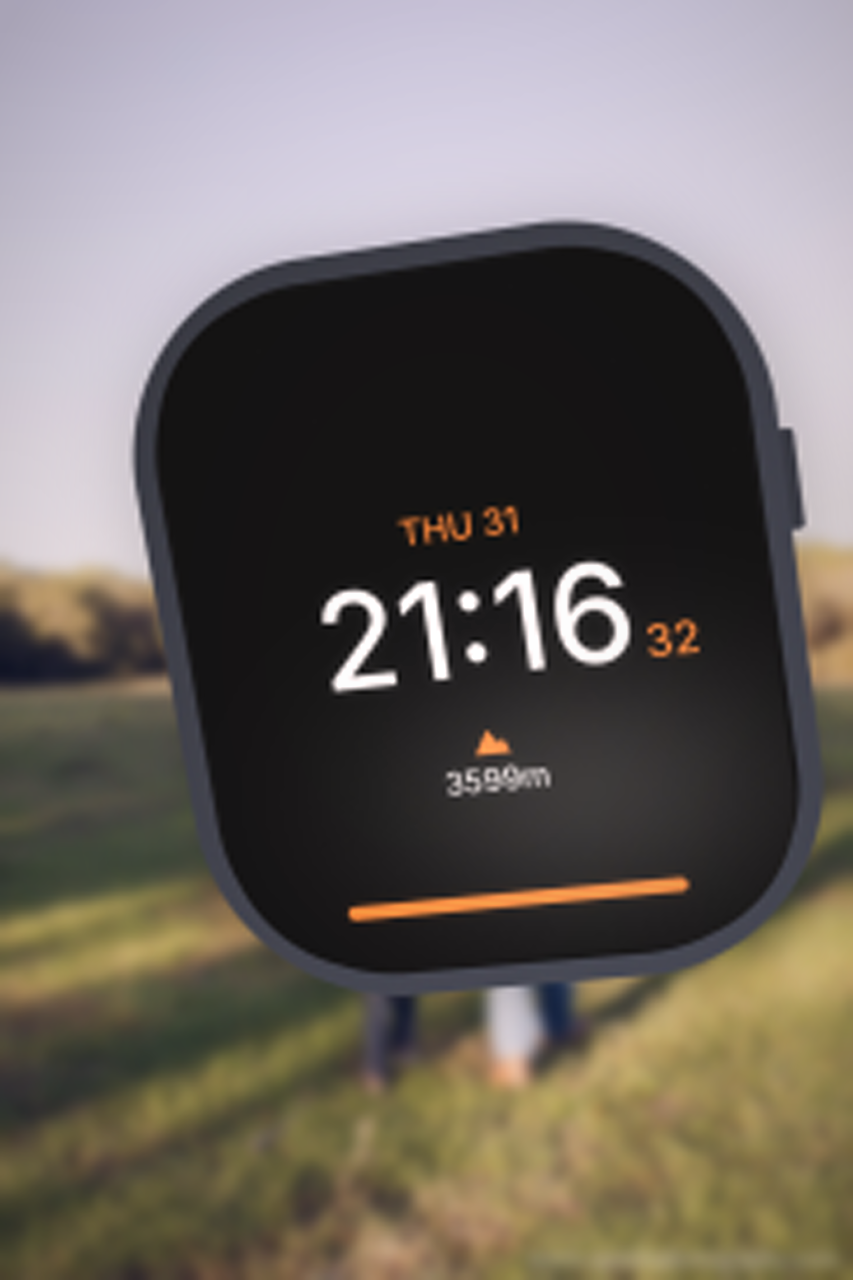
21:16:32
